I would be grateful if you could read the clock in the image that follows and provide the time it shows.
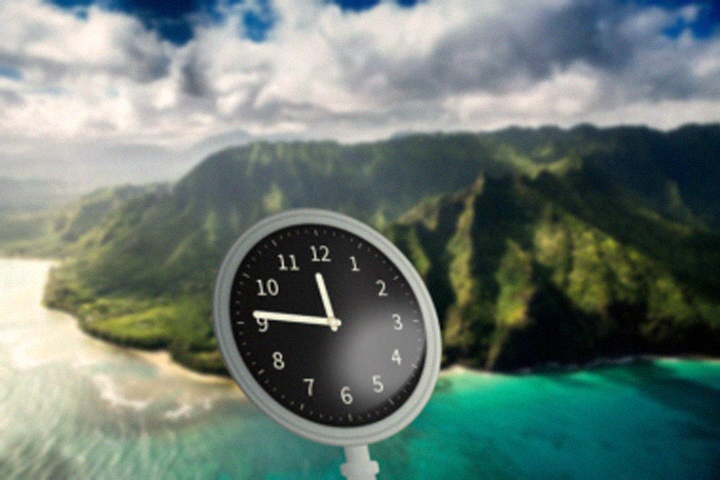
11:46
